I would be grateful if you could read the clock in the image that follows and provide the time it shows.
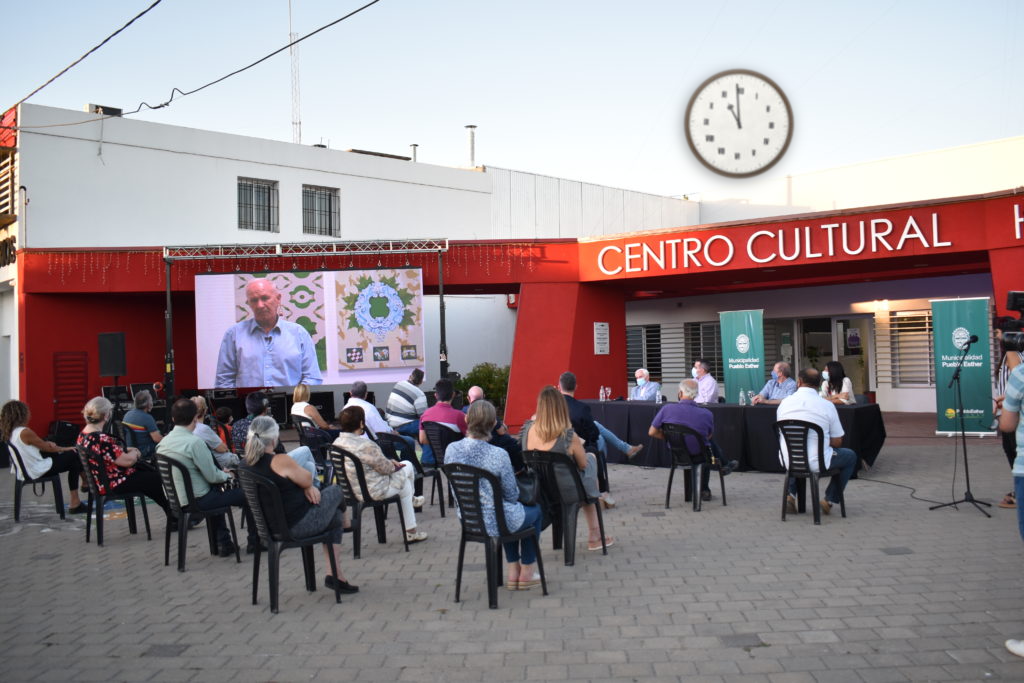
10:59
